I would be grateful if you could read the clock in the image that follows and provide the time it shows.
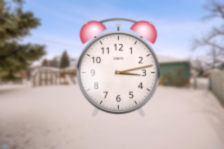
3:13
